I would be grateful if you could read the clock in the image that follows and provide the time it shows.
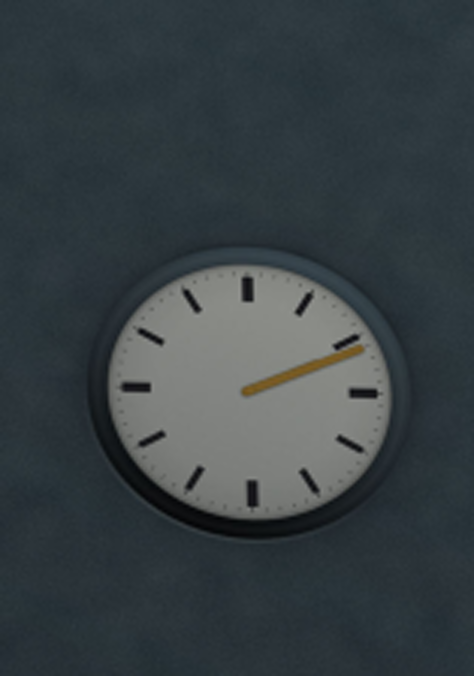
2:11
